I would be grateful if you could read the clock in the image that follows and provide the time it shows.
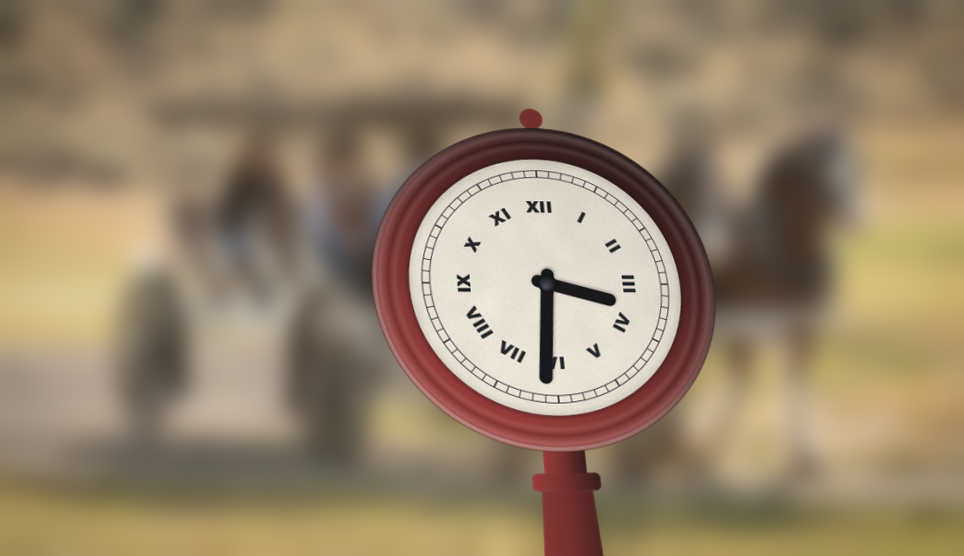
3:31
